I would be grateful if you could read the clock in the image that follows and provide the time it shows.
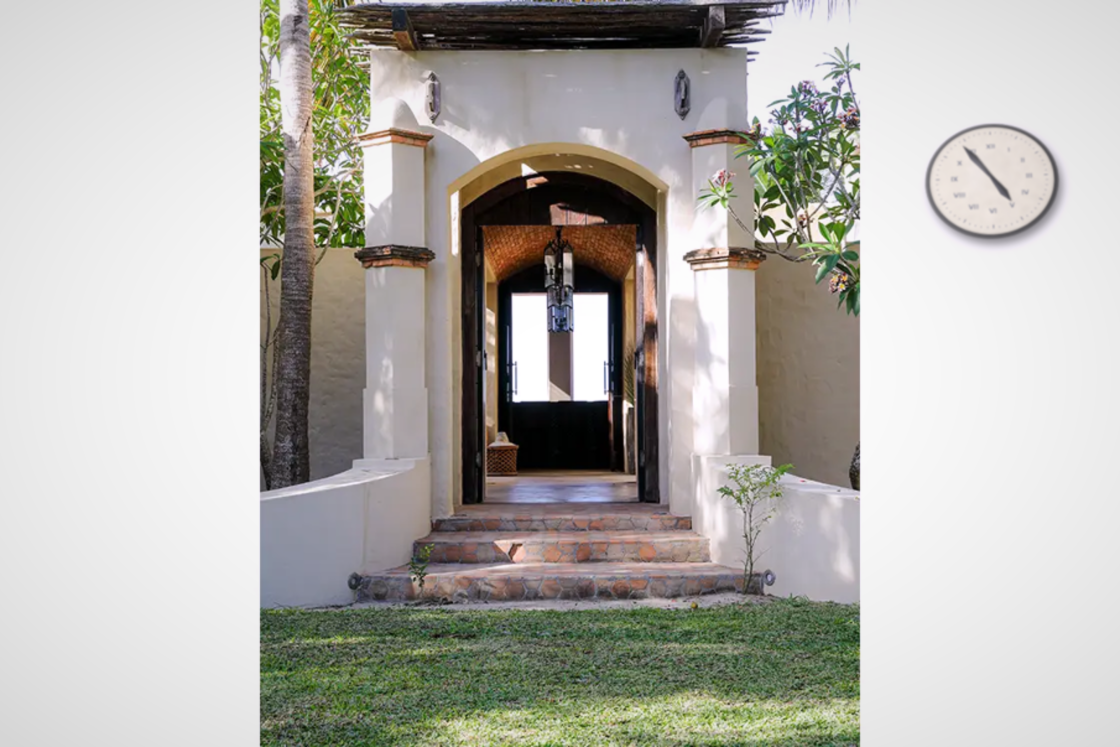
4:54
